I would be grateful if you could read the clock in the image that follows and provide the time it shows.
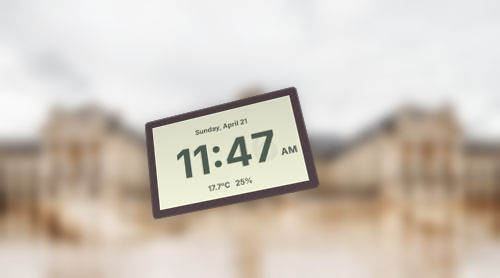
11:47
